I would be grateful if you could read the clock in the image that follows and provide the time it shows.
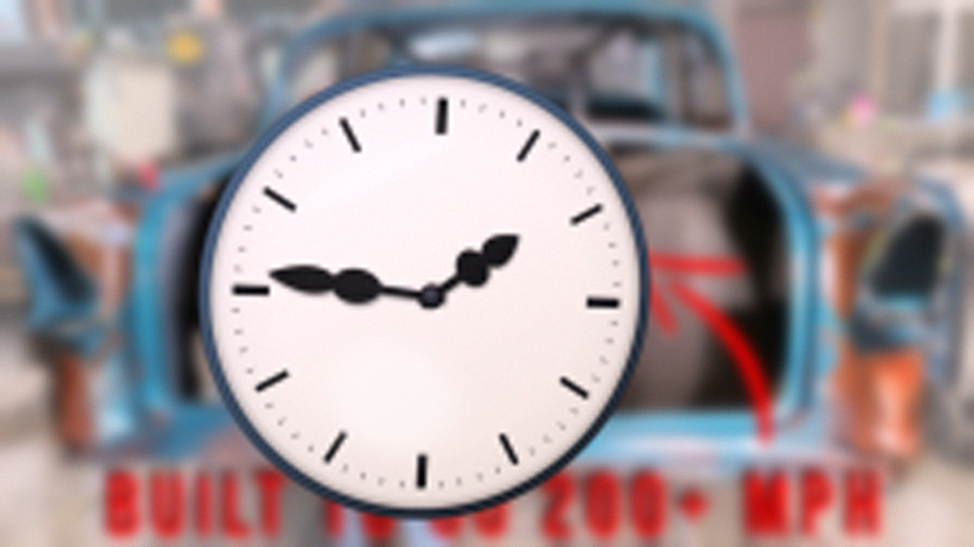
1:46
